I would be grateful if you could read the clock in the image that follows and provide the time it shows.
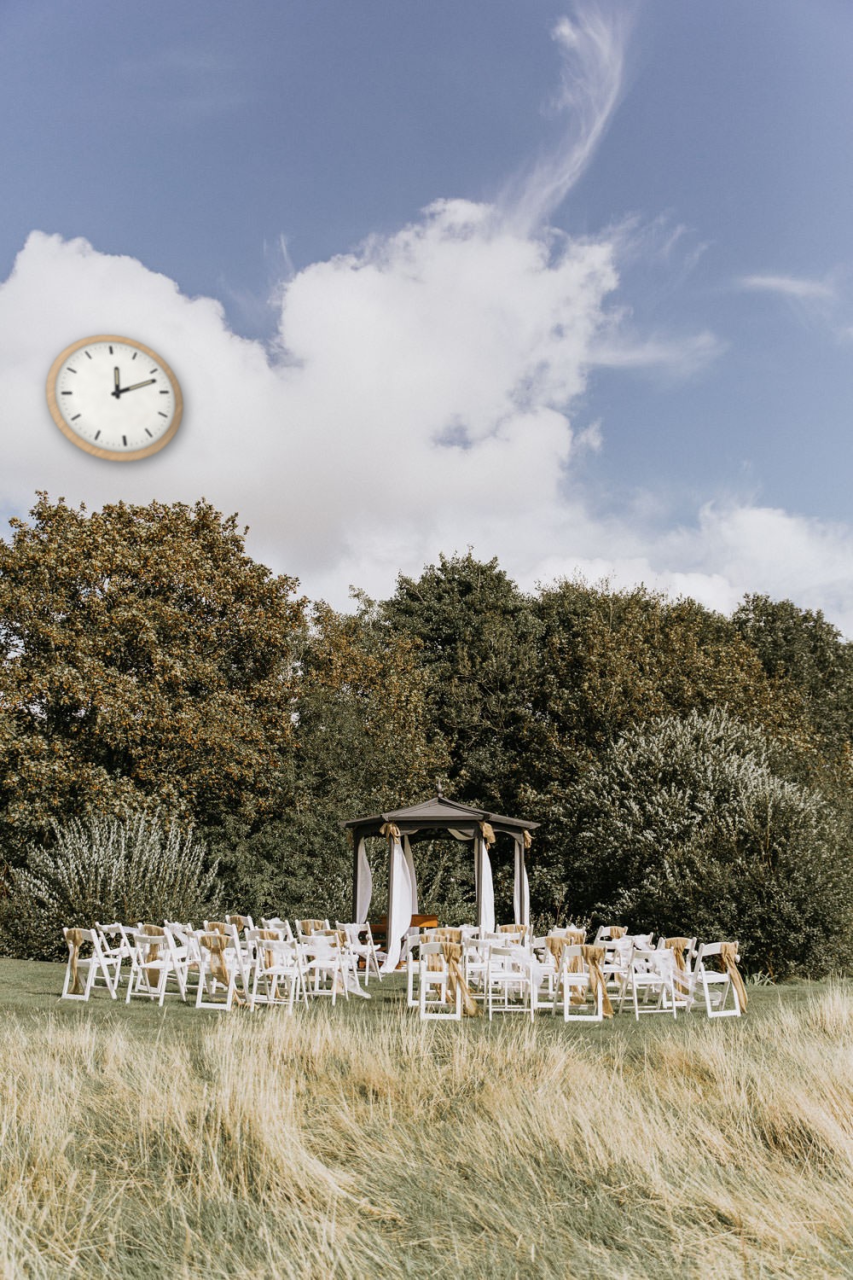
12:12
